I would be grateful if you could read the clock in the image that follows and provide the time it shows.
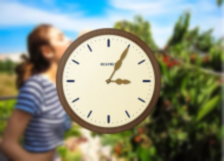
3:05
